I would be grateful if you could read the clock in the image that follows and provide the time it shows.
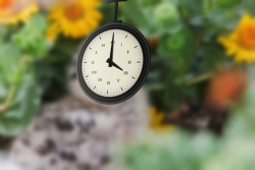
4:00
